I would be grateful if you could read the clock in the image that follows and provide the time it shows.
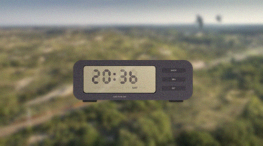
20:36
